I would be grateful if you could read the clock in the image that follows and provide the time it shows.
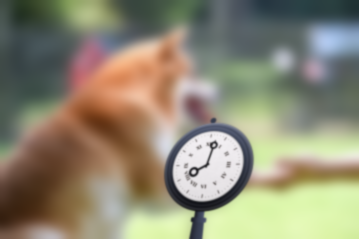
8:02
